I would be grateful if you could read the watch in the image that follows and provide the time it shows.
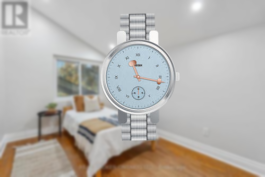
11:17
